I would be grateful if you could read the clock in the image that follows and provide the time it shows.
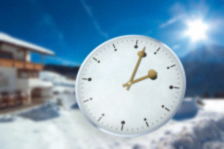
2:02
